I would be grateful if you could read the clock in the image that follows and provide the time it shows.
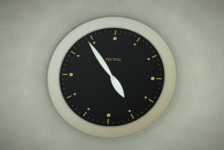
4:54
